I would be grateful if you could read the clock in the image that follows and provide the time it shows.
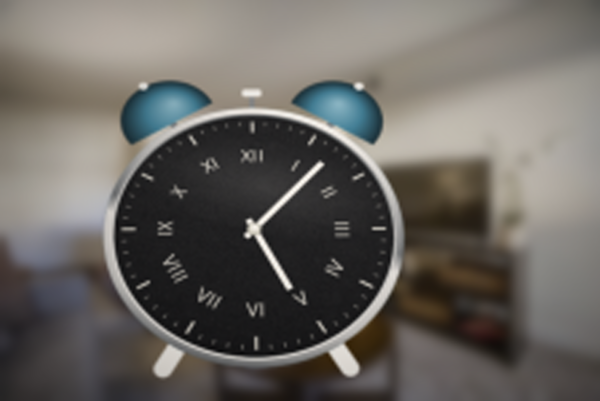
5:07
